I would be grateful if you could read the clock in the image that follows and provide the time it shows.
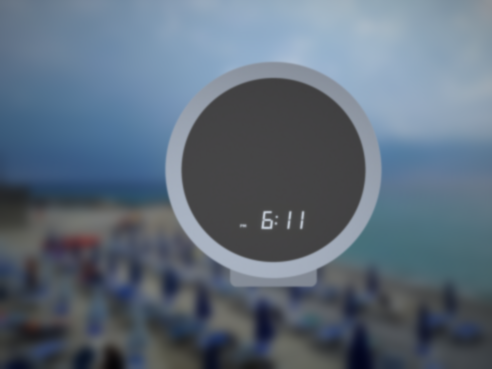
6:11
